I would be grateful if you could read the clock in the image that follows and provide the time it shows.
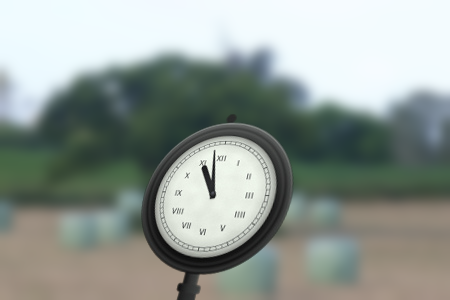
10:58
